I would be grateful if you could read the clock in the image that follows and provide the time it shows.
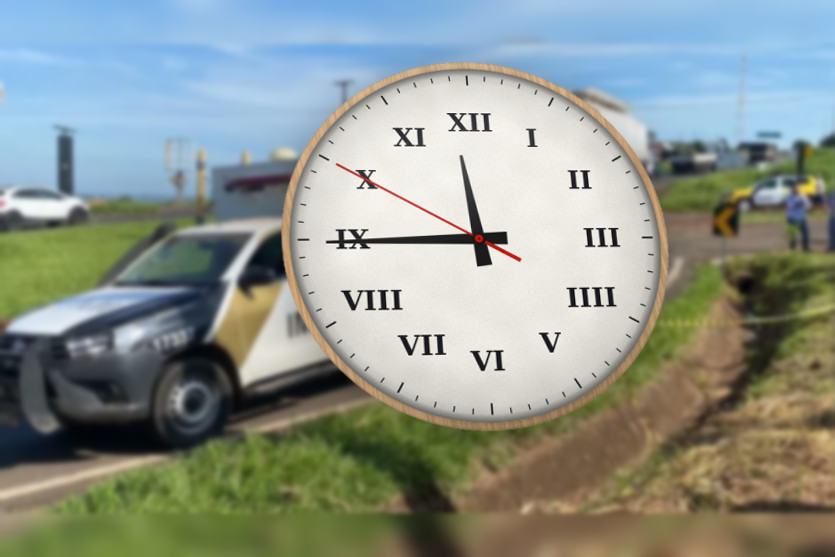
11:44:50
